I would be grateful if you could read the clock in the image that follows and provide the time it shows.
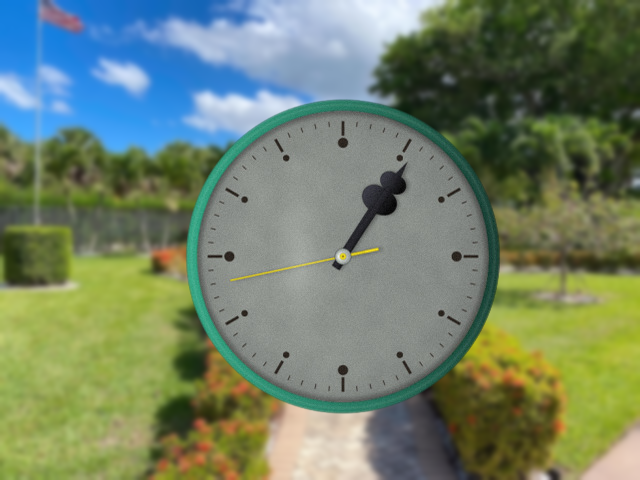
1:05:43
